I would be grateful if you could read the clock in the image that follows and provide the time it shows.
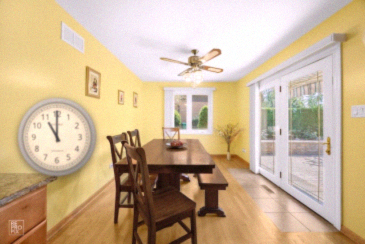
11:00
